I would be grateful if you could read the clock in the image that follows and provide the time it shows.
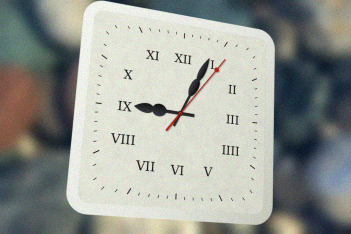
9:04:06
